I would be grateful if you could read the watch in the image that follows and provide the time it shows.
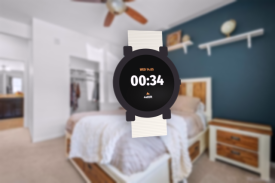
0:34
